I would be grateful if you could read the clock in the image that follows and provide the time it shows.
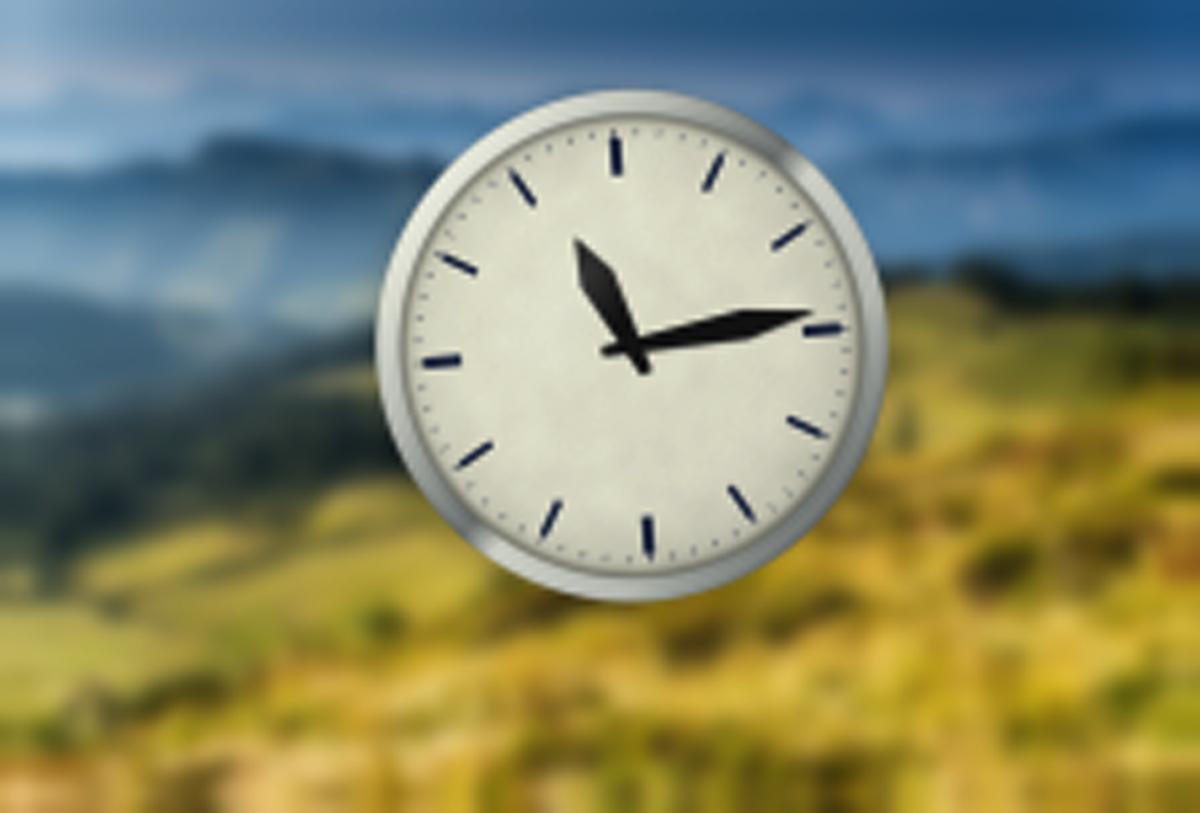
11:14
